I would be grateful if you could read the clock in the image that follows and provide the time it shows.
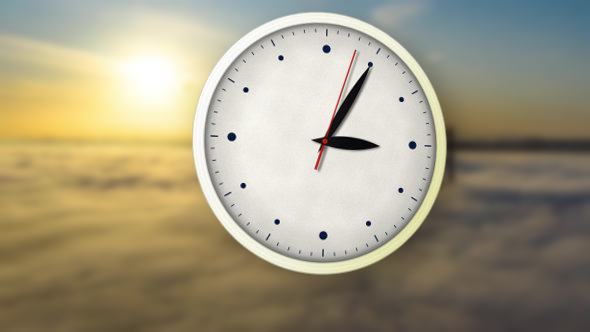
3:05:03
